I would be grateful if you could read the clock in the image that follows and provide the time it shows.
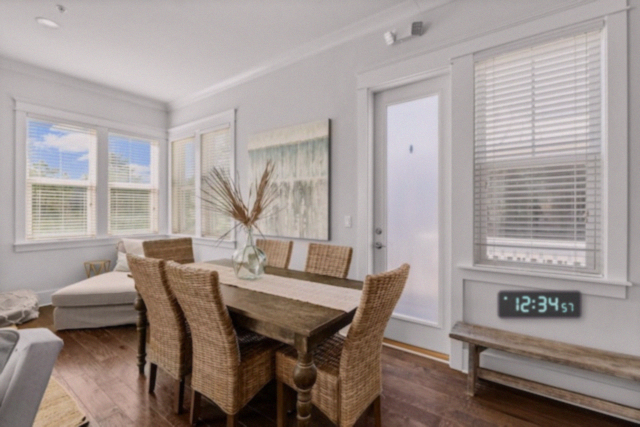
12:34
